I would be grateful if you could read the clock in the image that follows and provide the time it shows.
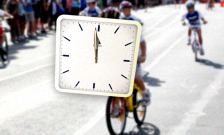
11:59
